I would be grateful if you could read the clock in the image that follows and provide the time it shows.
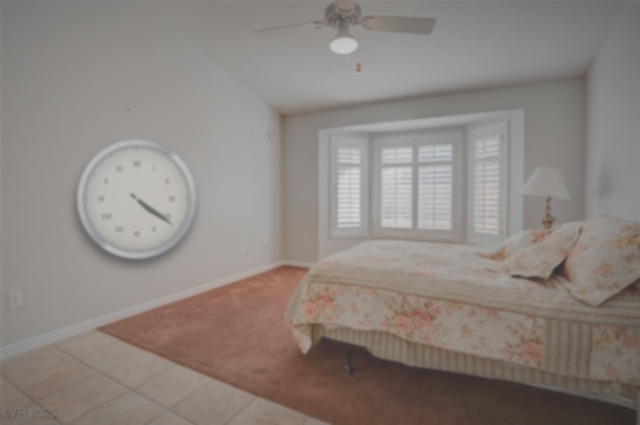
4:21
